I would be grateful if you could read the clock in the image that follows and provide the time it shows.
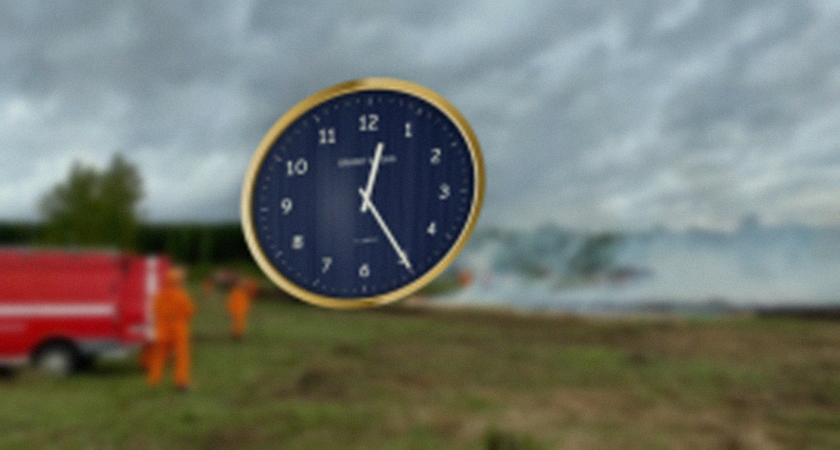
12:25
